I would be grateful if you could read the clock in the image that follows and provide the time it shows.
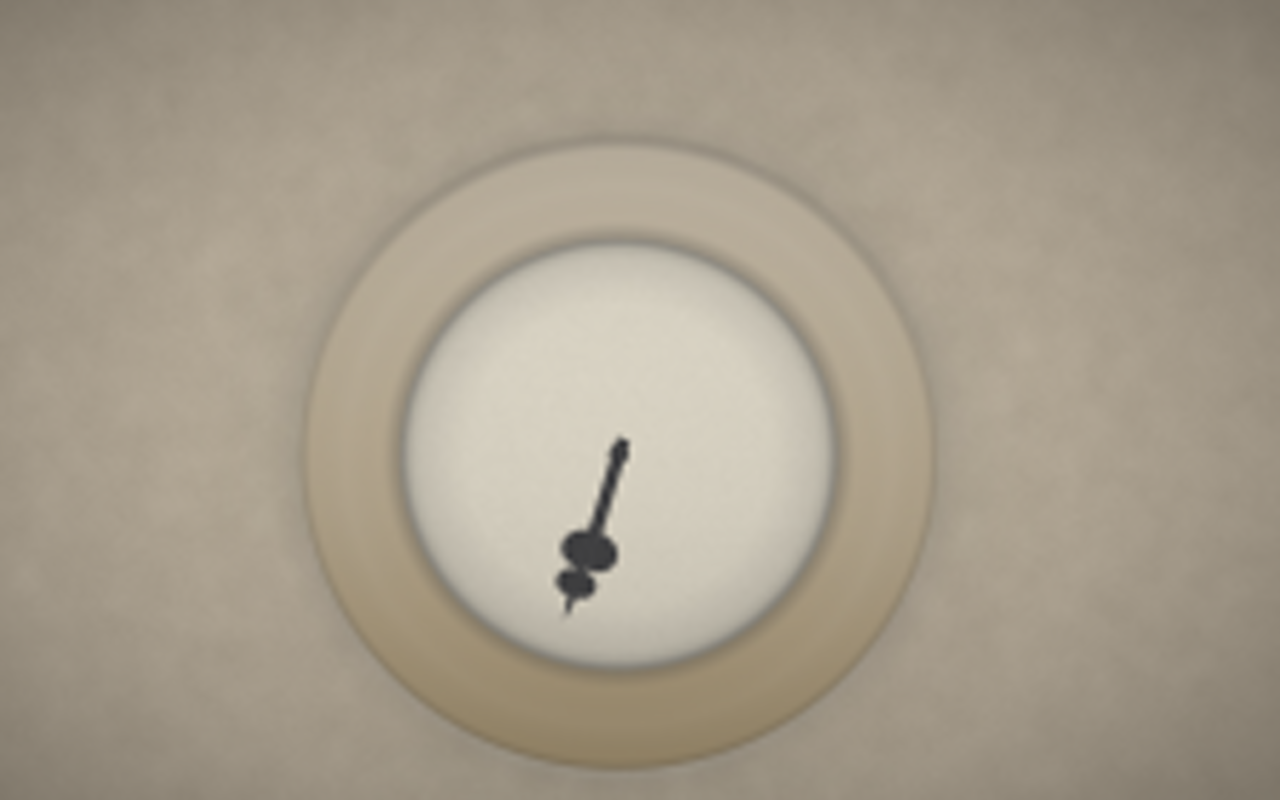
6:33
